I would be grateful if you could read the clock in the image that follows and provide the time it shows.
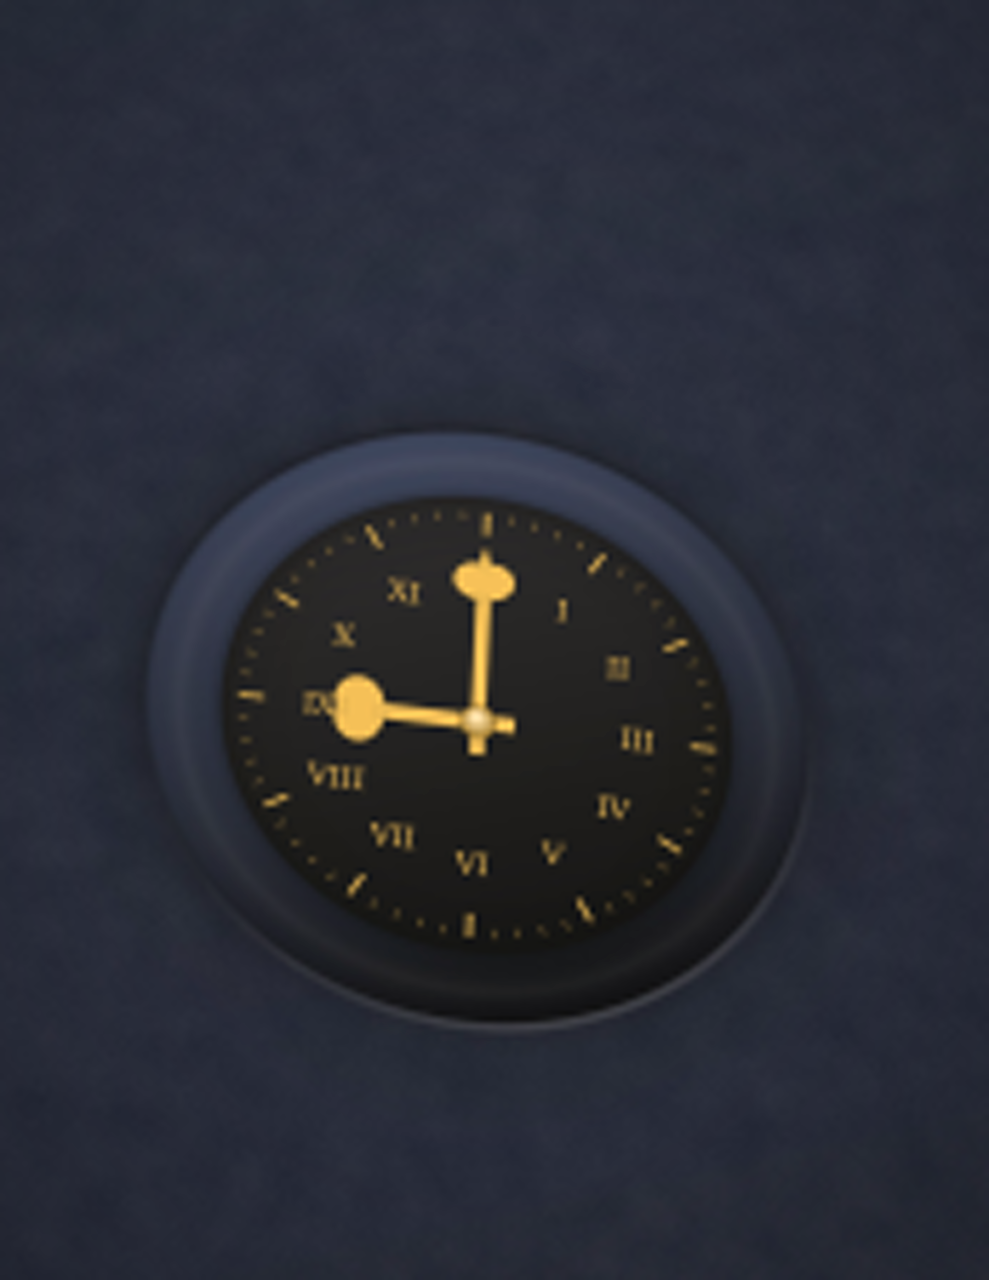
9:00
